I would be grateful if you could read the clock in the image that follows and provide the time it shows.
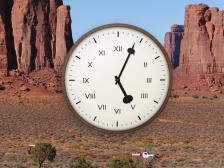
5:04
